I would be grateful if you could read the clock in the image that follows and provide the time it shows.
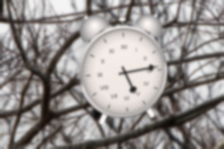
5:14
